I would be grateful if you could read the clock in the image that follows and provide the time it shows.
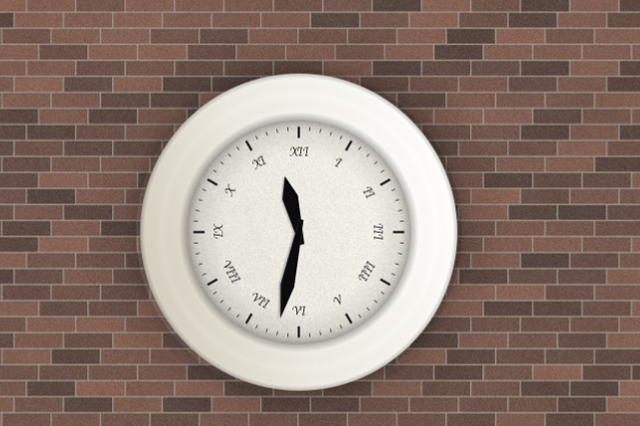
11:32
